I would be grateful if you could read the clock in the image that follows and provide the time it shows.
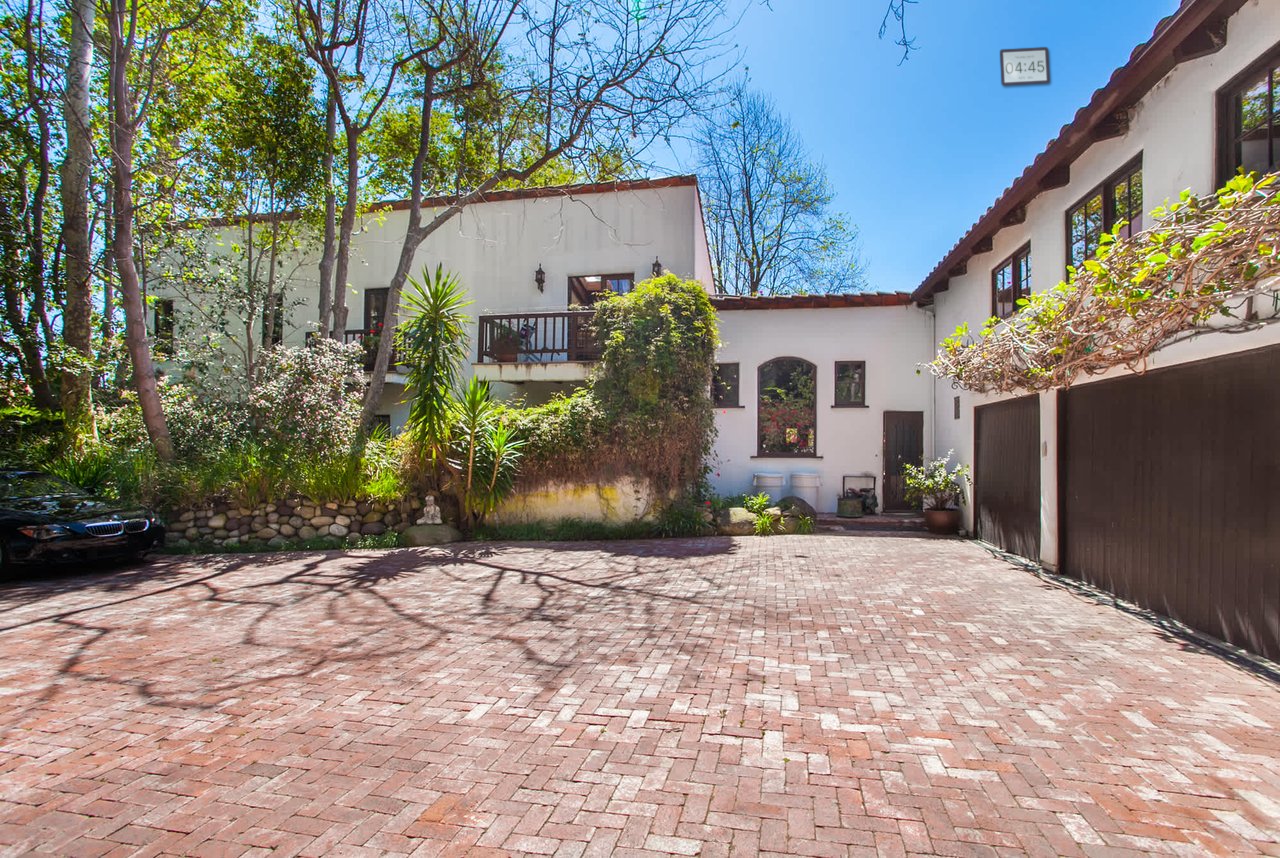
4:45
